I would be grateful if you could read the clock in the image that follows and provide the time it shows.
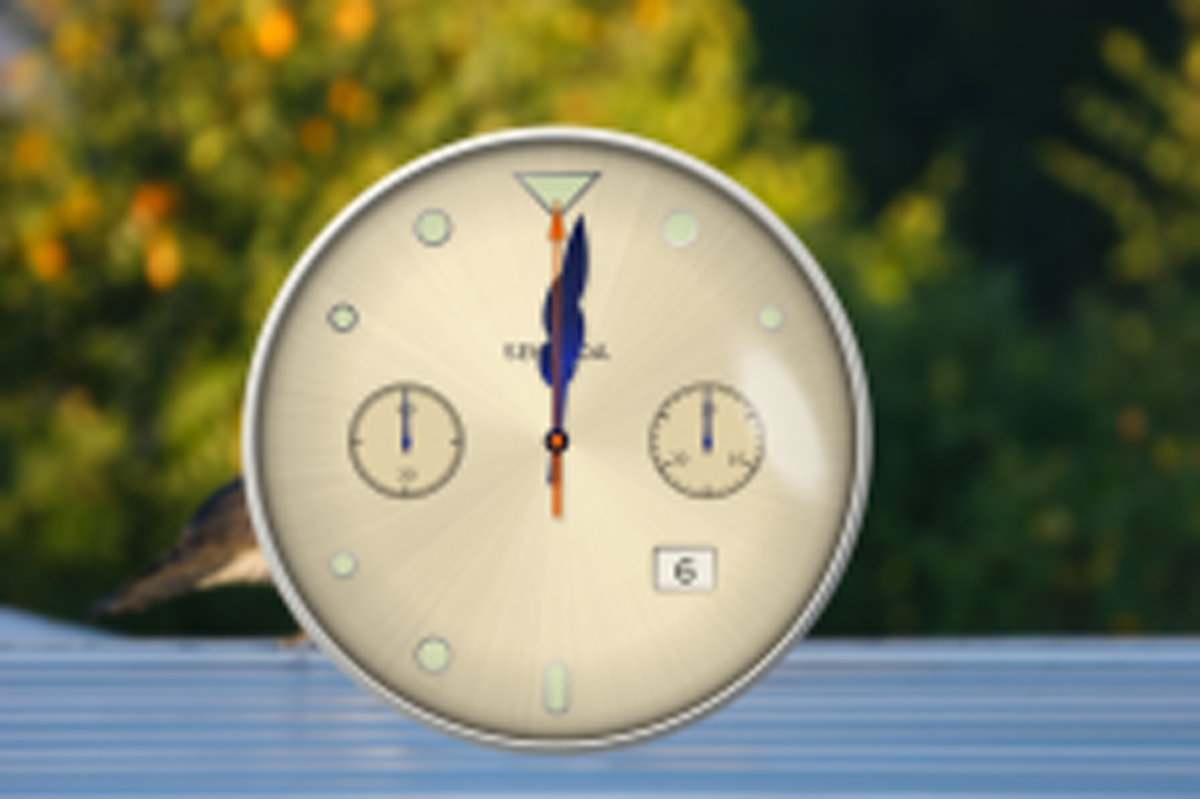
12:01
